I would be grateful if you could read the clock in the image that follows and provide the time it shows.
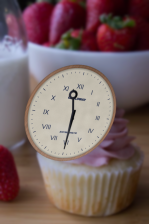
11:30
